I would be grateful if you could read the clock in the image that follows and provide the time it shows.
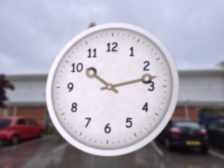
10:13
